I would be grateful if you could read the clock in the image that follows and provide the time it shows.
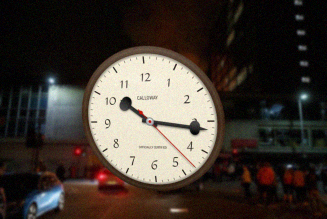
10:16:23
